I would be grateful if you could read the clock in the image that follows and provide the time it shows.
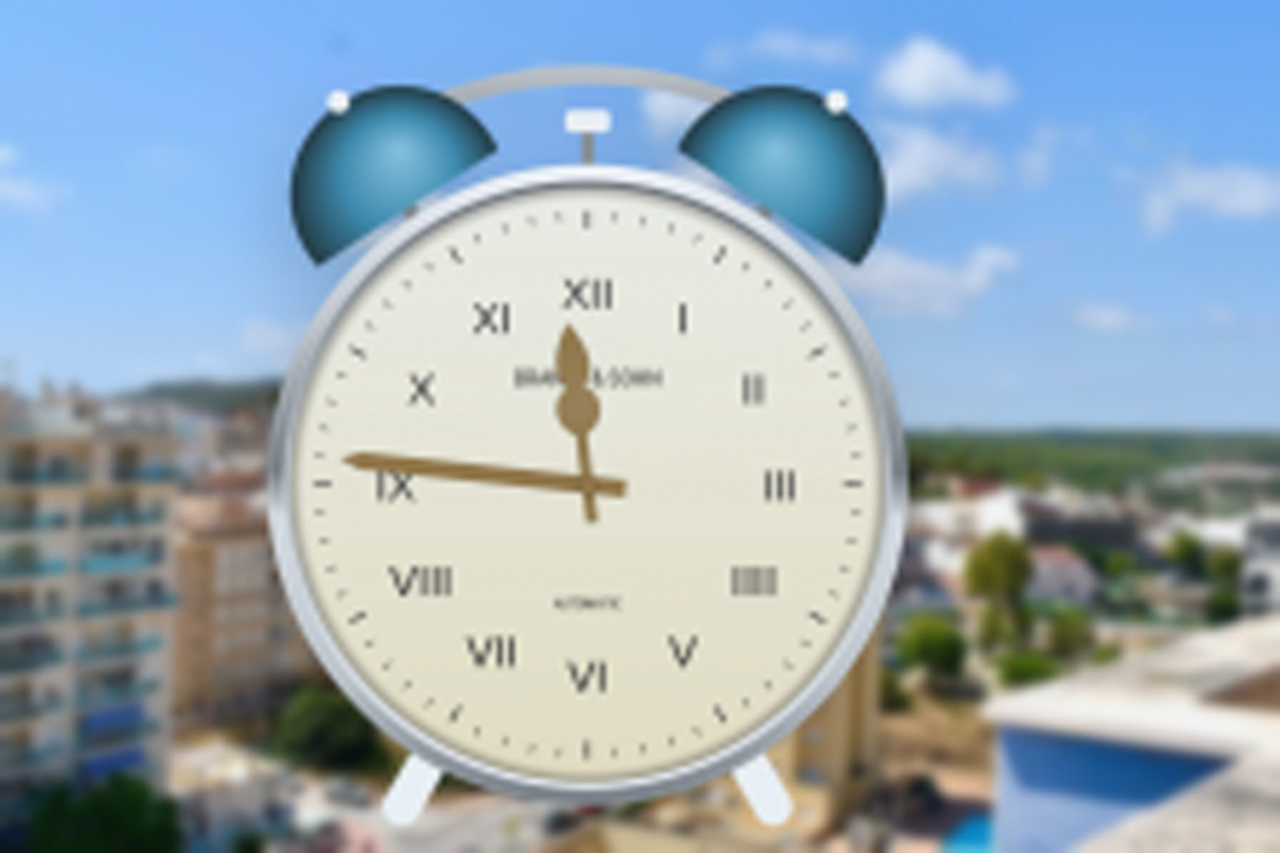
11:46
